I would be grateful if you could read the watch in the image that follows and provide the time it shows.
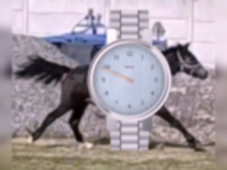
9:49
